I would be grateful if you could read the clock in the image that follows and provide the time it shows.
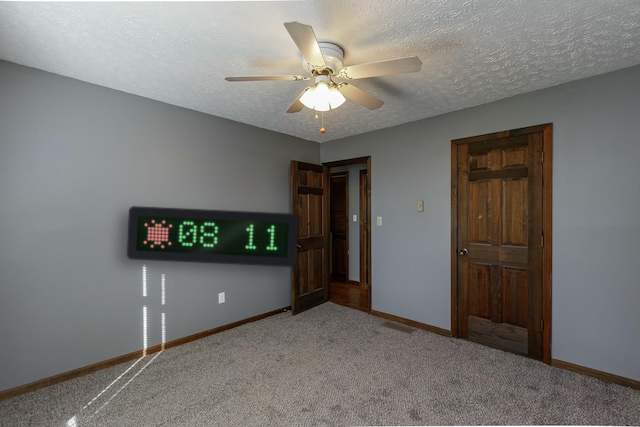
8:11
